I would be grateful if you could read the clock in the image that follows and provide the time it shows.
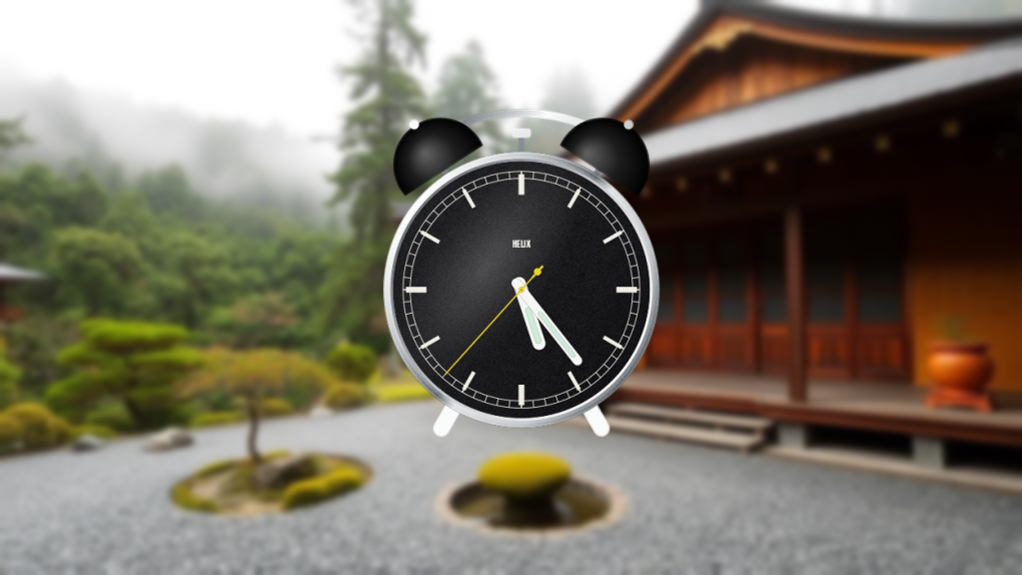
5:23:37
